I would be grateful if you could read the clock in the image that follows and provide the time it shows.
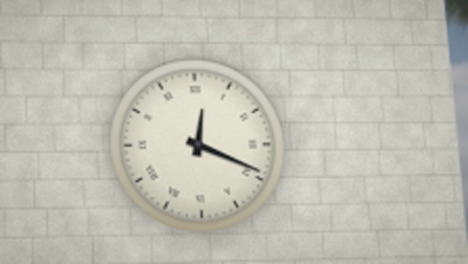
12:19
